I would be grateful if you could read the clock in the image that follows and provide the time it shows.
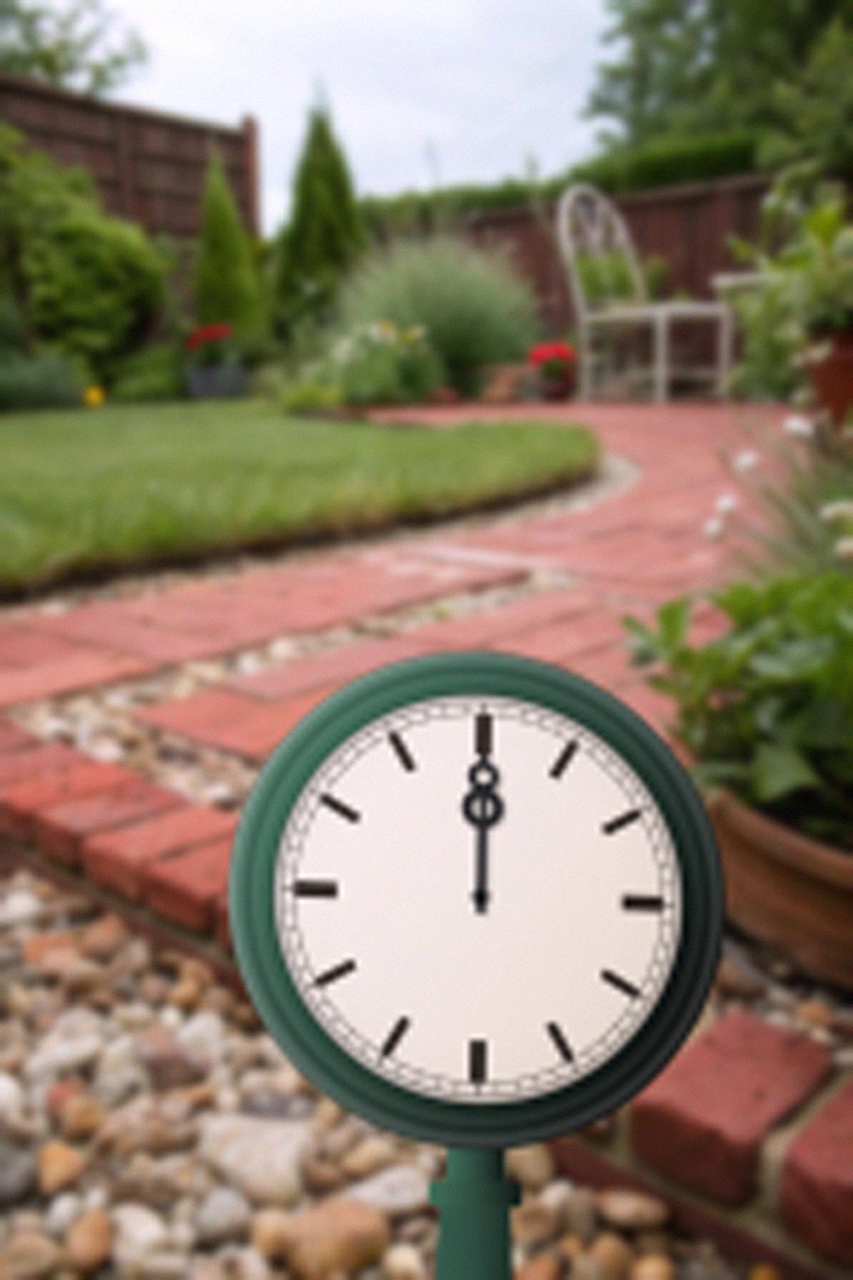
12:00
